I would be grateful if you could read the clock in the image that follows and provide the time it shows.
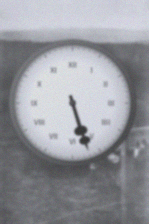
5:27
